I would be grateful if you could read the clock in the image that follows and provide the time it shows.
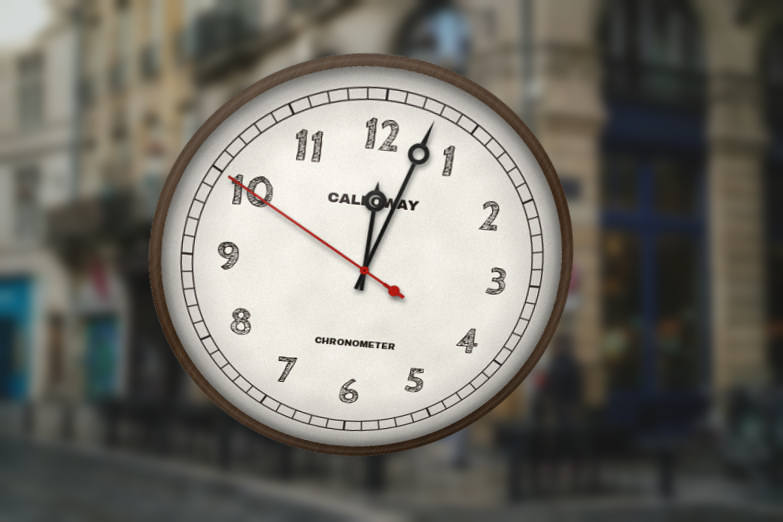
12:02:50
